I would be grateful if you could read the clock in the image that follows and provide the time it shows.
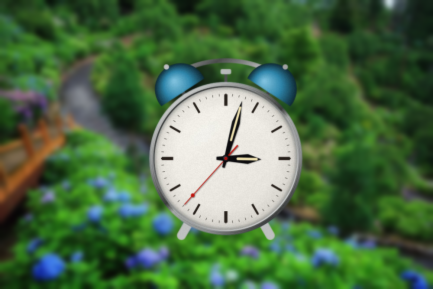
3:02:37
